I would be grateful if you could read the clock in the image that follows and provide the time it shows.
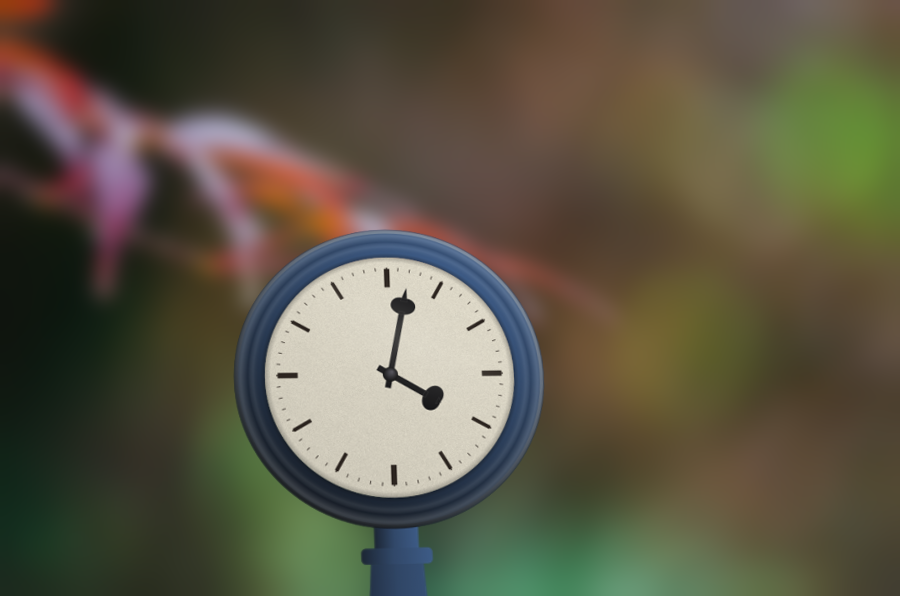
4:02
